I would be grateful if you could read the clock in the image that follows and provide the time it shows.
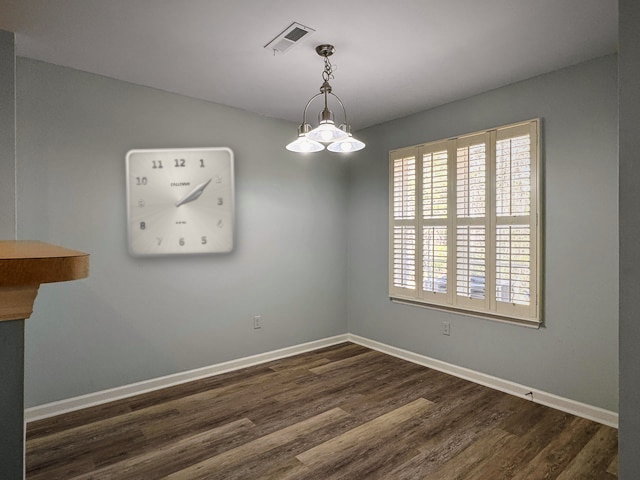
2:09
